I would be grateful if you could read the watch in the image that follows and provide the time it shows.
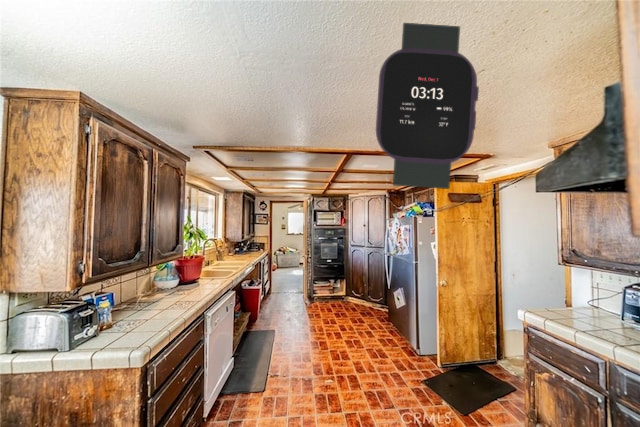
3:13
